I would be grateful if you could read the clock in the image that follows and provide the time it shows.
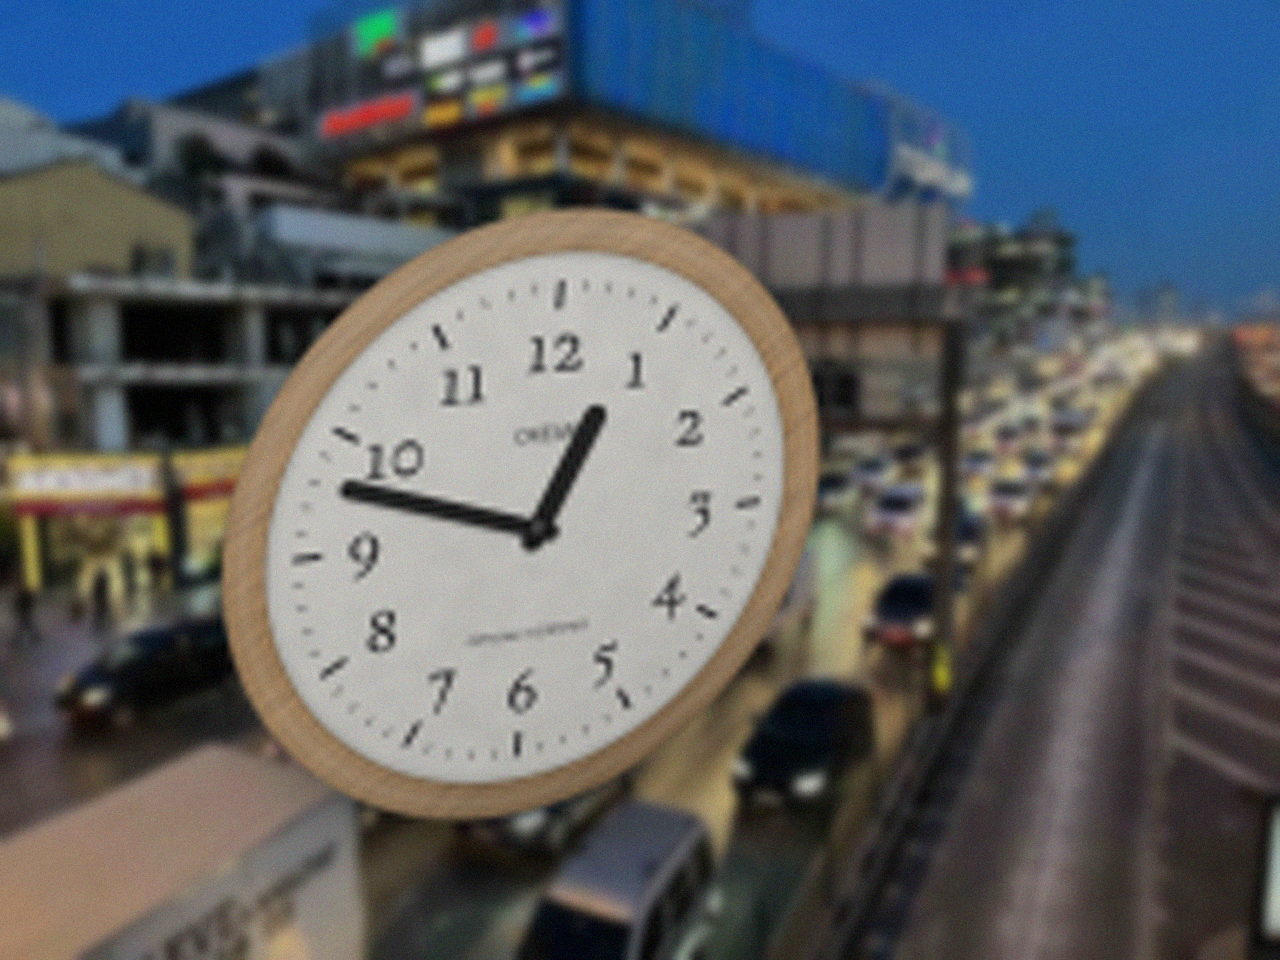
12:48
